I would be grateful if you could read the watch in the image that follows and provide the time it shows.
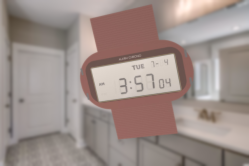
3:57:04
